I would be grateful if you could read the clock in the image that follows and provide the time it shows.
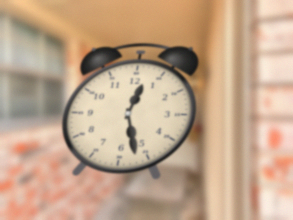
12:27
